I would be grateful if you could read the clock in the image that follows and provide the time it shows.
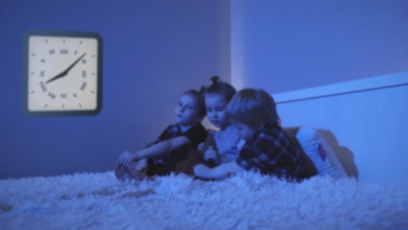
8:08
